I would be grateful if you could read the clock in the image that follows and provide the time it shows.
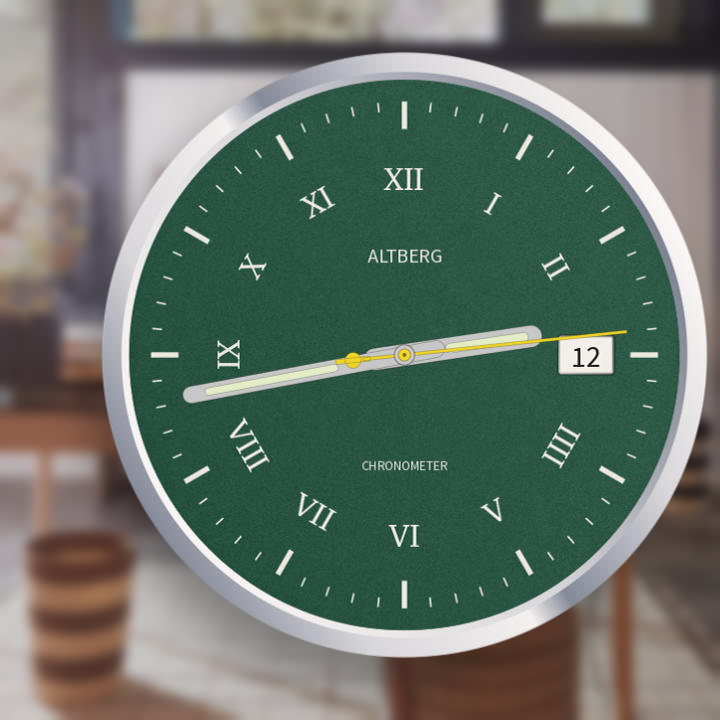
2:43:14
